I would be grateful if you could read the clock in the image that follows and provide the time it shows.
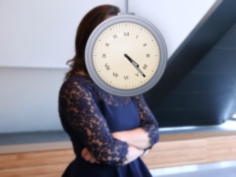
4:23
